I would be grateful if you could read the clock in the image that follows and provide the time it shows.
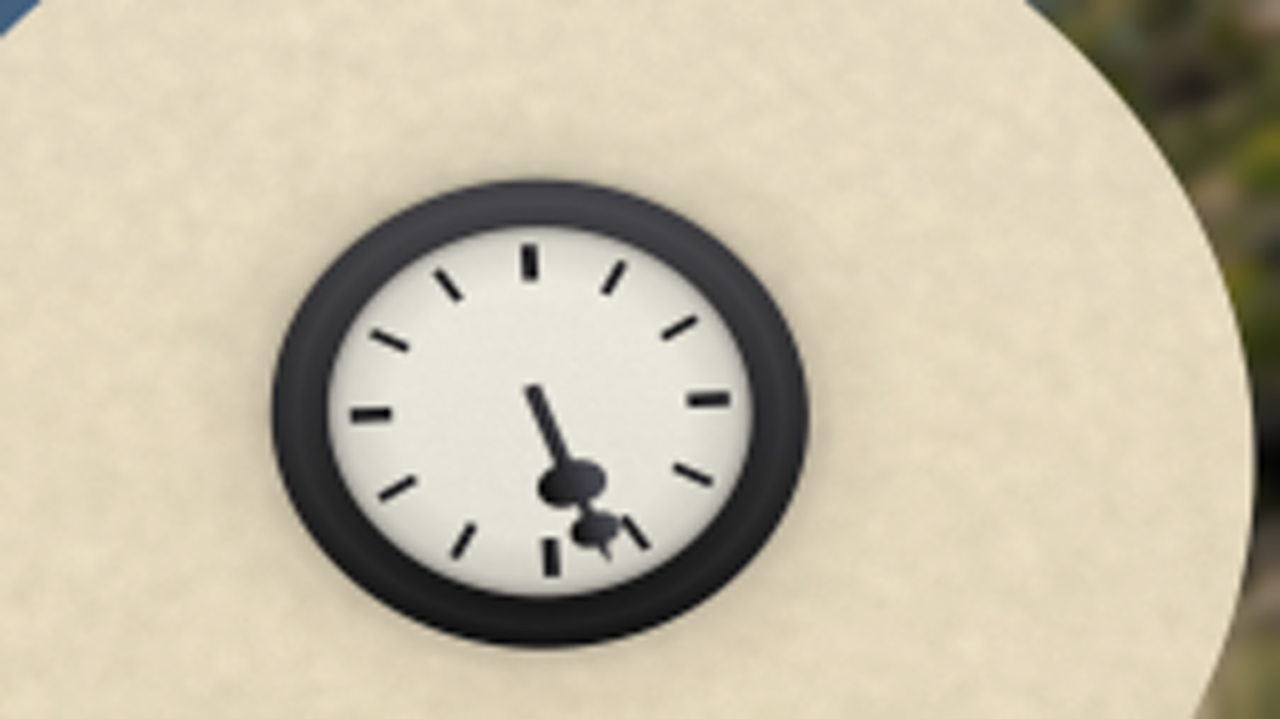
5:27
